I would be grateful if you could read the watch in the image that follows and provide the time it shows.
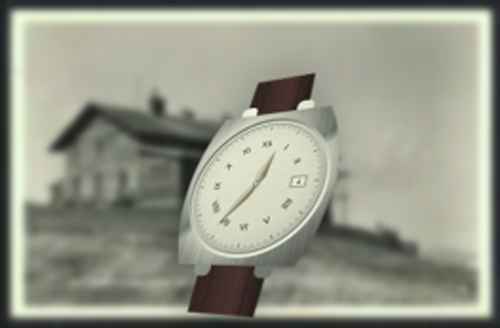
12:36
